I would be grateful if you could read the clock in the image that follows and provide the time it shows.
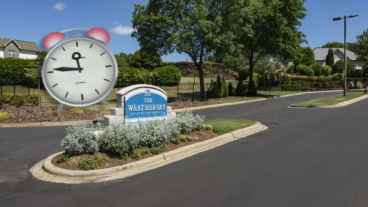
11:46
